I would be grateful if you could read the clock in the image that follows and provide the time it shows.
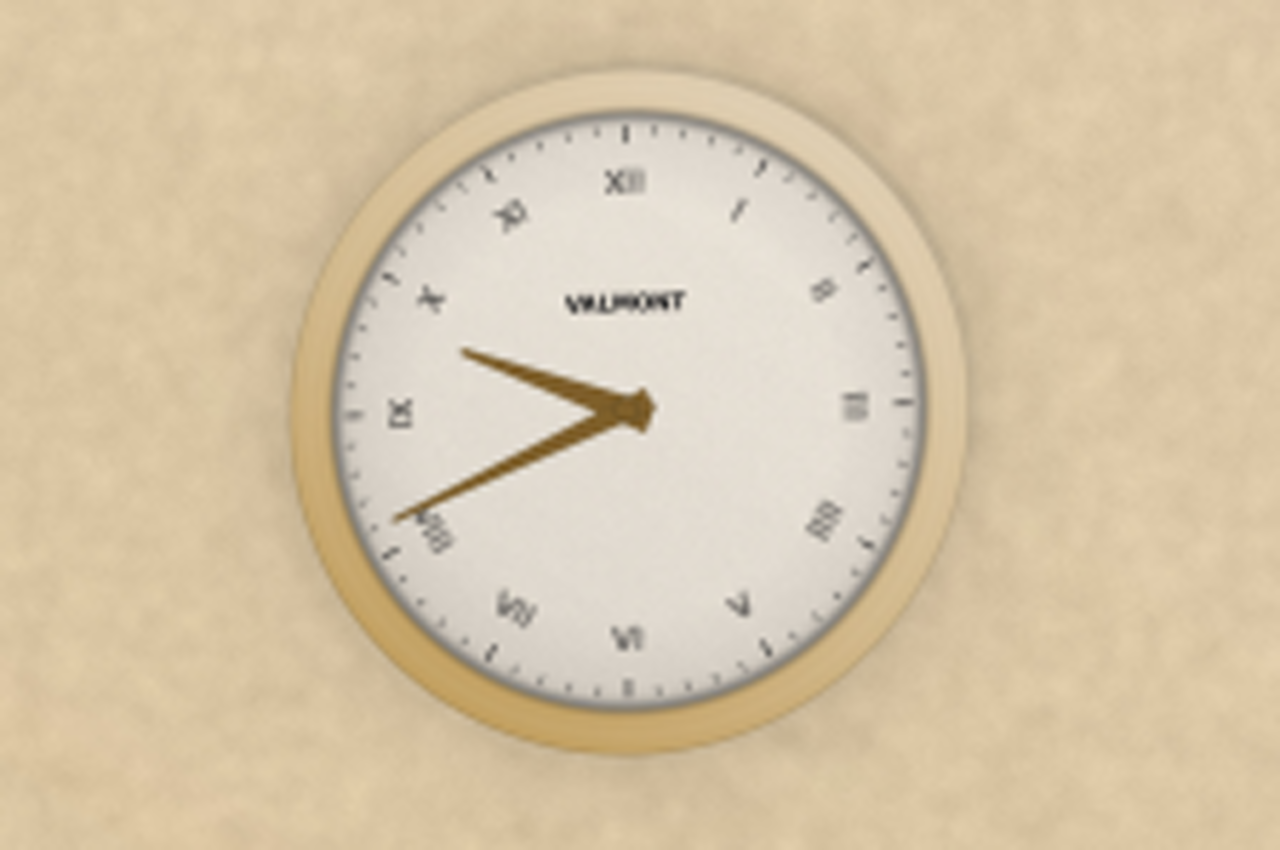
9:41
